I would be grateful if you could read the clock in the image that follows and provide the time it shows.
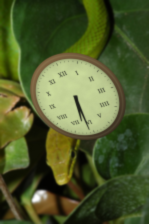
6:31
